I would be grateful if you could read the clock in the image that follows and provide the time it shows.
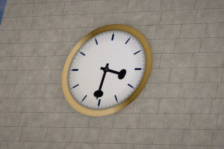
3:31
